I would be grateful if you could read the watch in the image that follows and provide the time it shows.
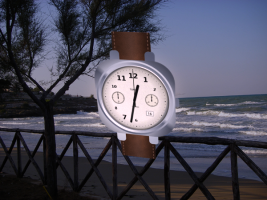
12:32
